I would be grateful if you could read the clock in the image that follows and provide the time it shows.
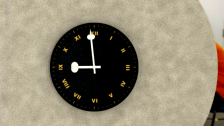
8:59
